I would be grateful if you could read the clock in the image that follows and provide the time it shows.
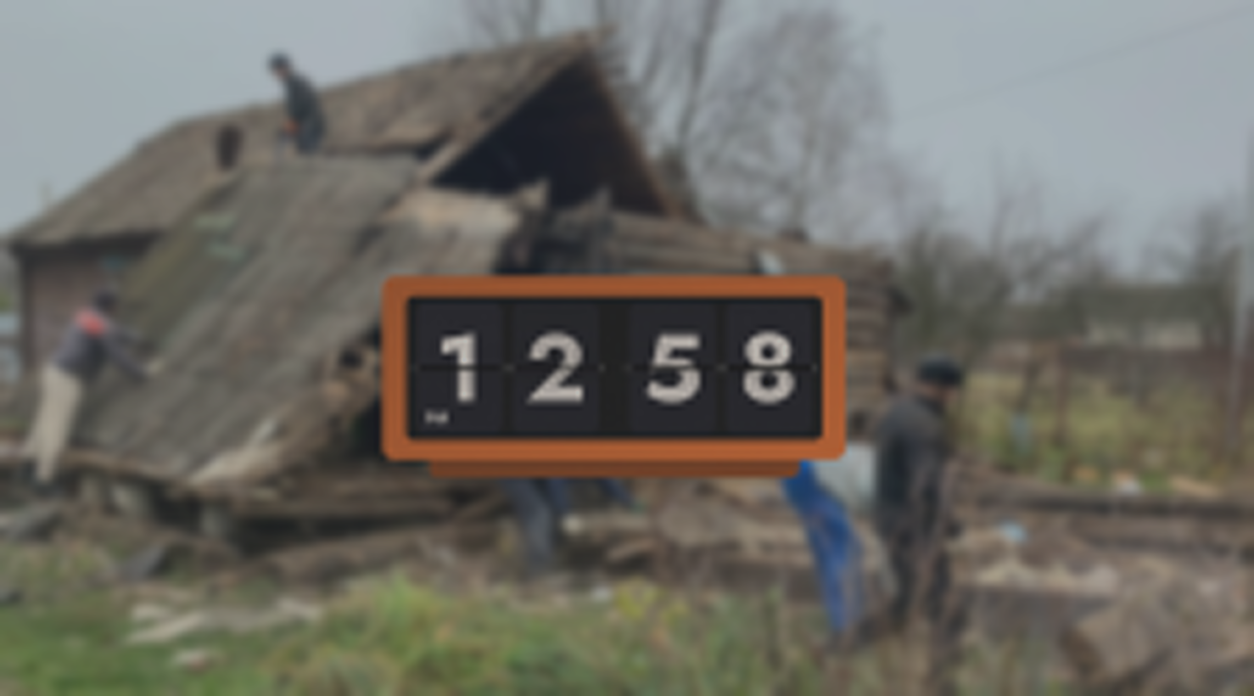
12:58
